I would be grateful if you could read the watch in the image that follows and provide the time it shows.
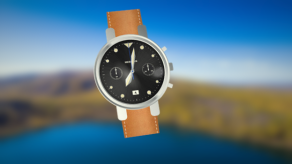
7:02
